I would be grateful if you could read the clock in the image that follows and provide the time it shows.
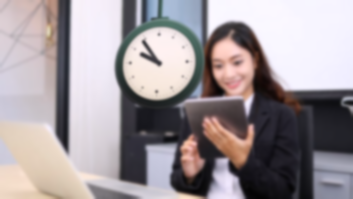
9:54
